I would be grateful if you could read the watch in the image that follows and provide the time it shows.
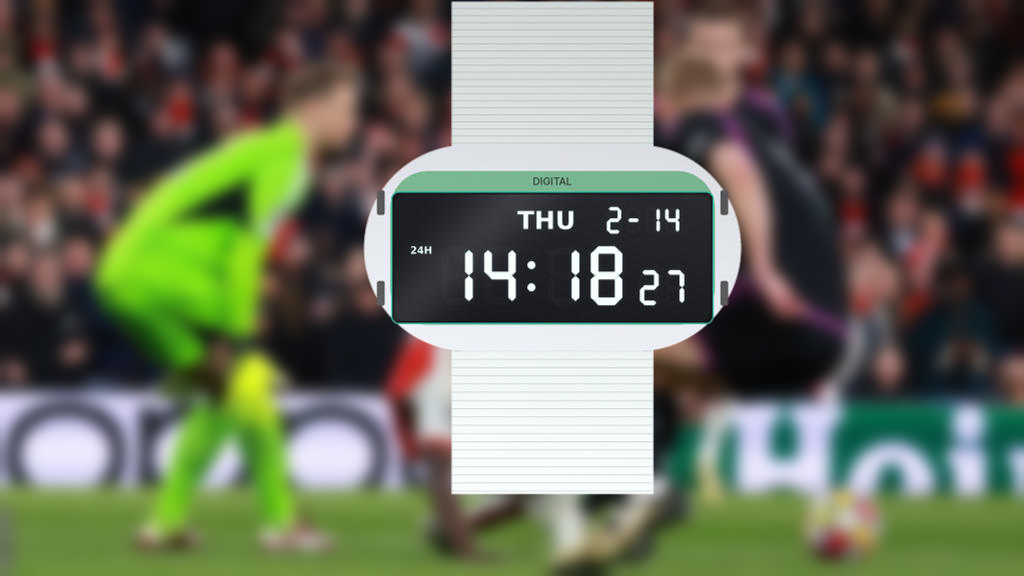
14:18:27
